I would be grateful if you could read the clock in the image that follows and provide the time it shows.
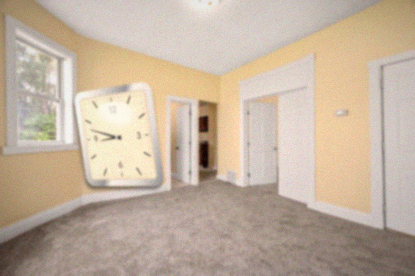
8:48
